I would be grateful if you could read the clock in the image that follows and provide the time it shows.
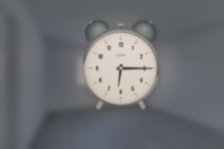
6:15
